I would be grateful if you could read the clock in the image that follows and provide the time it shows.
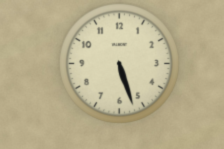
5:27
